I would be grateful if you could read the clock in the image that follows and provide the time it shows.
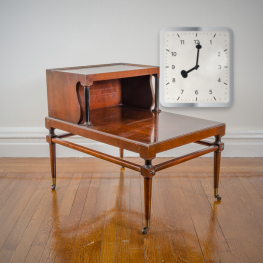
8:01
